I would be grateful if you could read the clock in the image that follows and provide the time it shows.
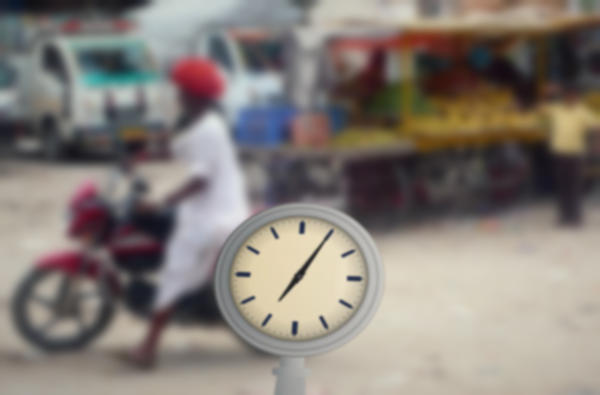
7:05
